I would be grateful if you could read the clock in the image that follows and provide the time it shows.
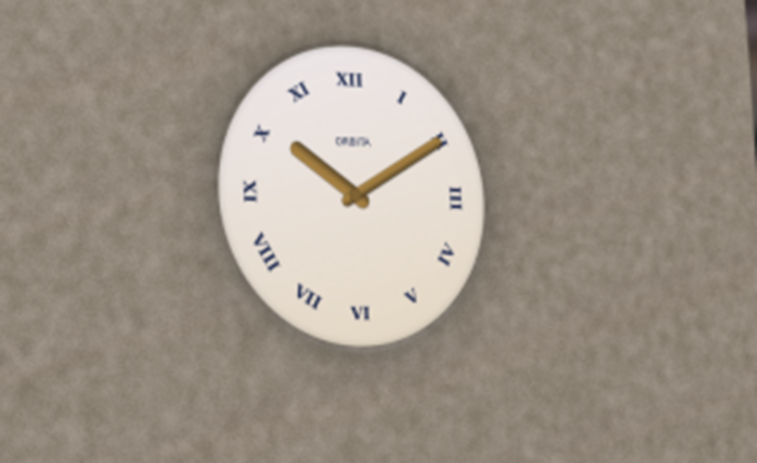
10:10
